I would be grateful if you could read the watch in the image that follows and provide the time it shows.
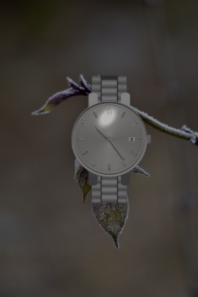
10:24
